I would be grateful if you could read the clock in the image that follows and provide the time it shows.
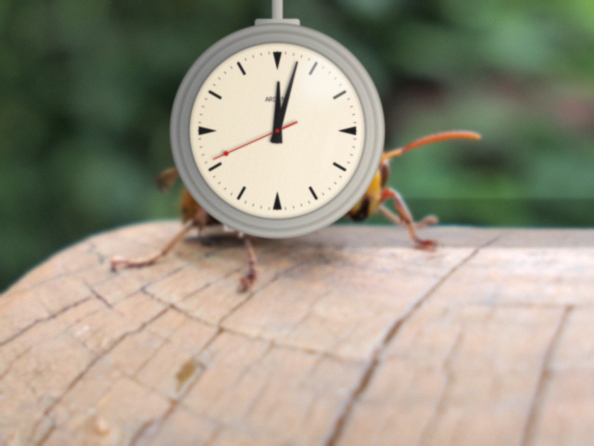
12:02:41
